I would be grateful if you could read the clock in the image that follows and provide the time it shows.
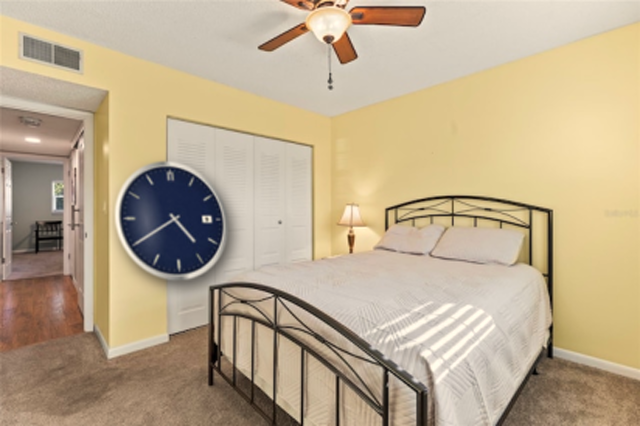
4:40
